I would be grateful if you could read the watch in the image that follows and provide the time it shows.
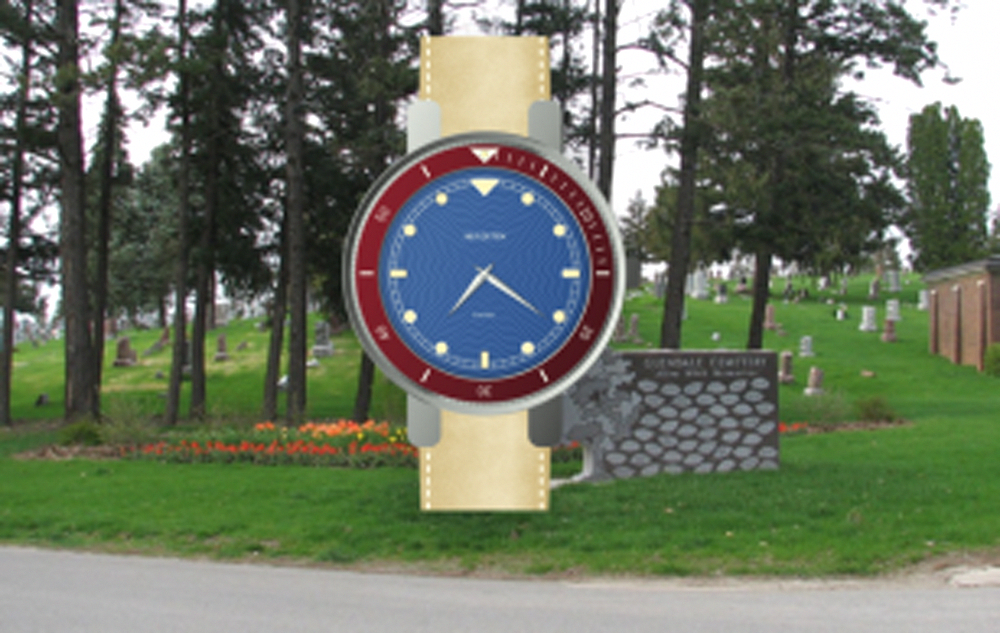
7:21
